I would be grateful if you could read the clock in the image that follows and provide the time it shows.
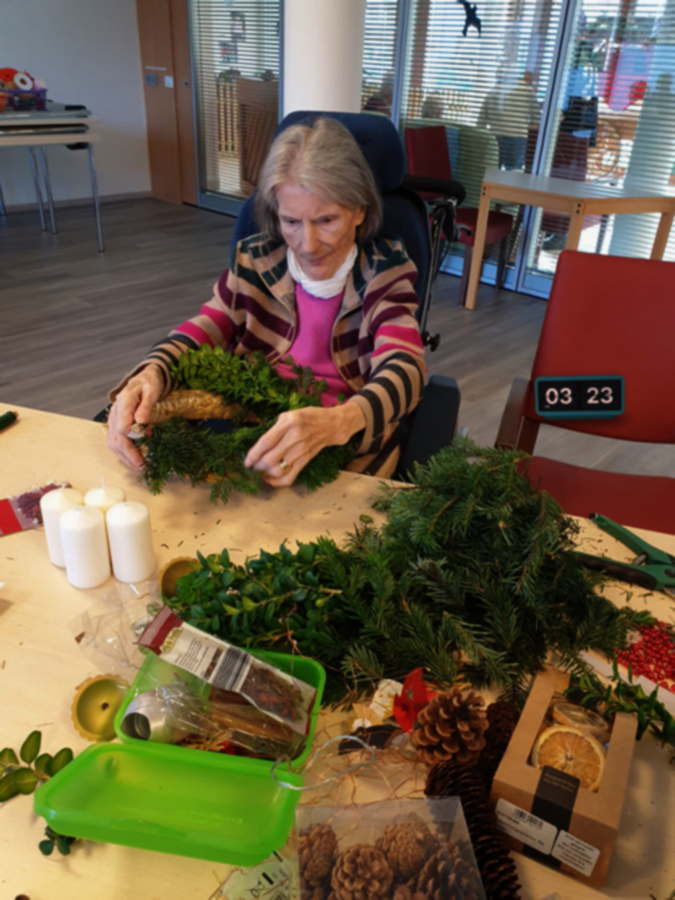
3:23
